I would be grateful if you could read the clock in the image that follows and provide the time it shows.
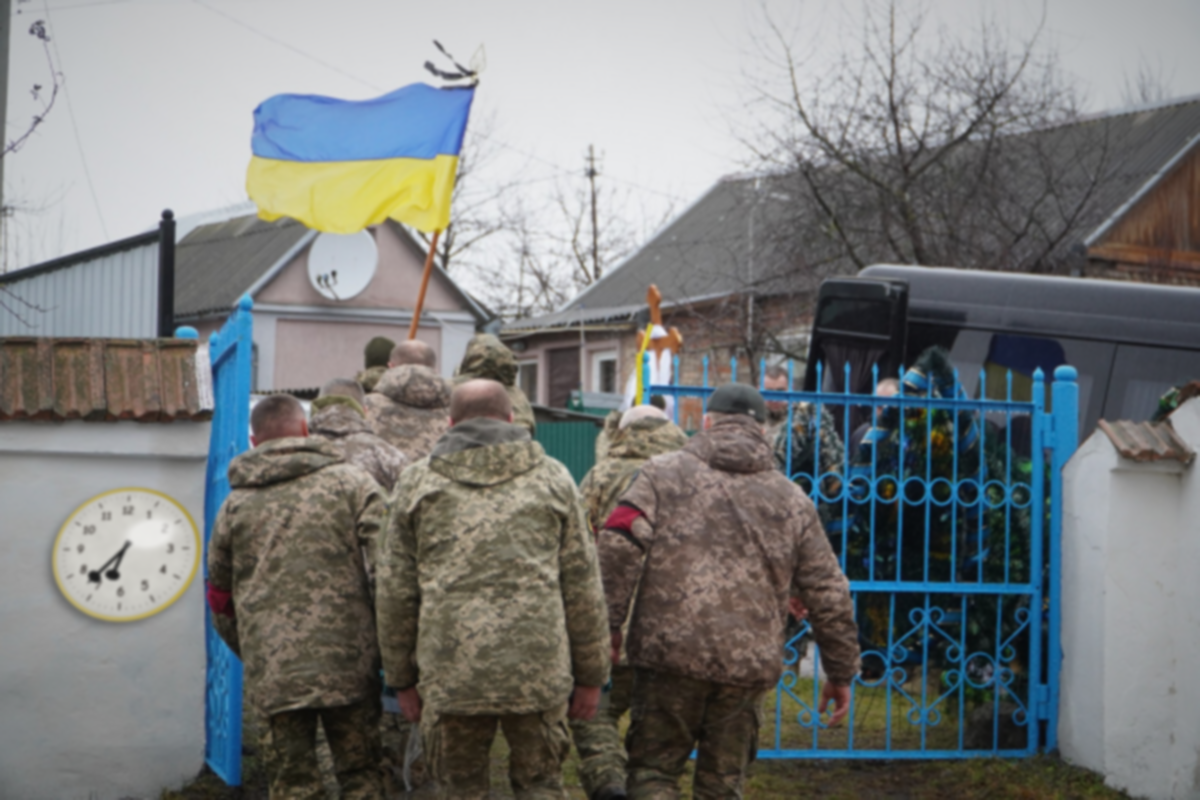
6:37
